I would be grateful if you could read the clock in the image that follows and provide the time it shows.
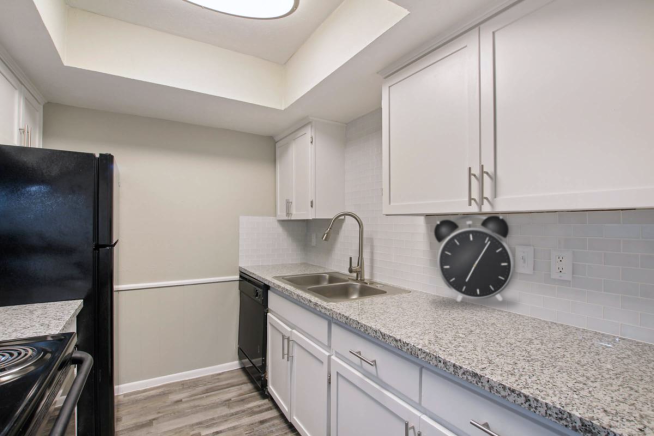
7:06
